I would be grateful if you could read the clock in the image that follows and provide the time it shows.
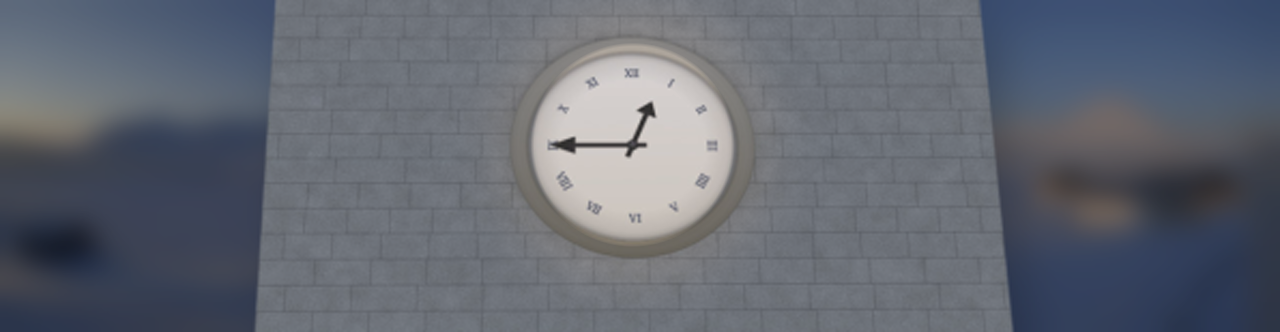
12:45
